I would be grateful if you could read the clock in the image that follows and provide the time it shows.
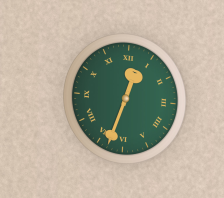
12:33
